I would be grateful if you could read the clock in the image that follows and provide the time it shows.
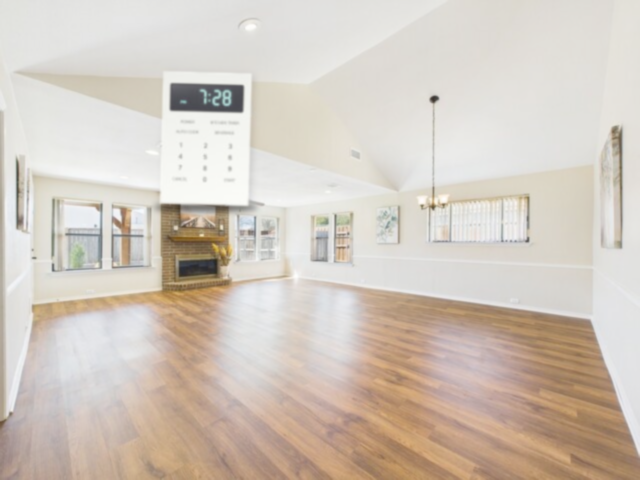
7:28
